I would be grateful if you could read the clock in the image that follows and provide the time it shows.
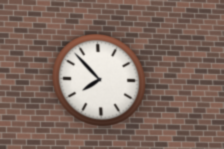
7:53
